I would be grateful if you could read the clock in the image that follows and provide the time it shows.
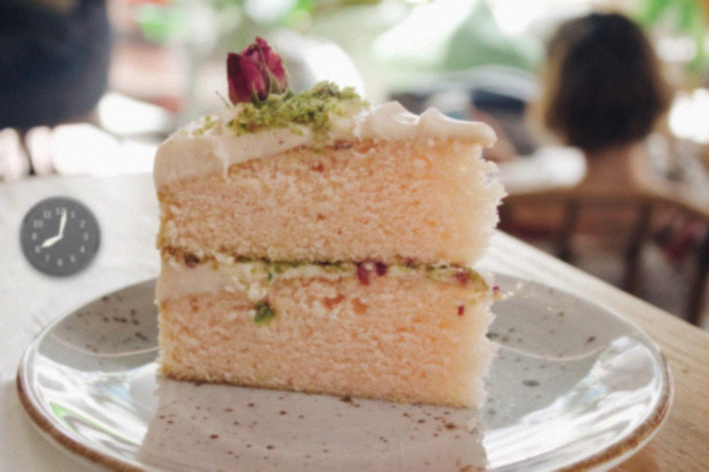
8:02
